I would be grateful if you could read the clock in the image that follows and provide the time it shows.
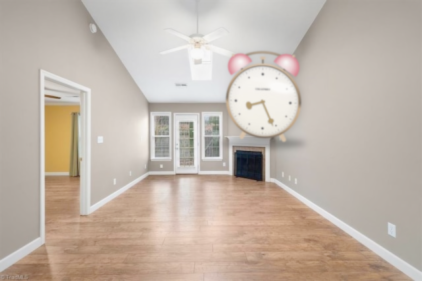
8:26
